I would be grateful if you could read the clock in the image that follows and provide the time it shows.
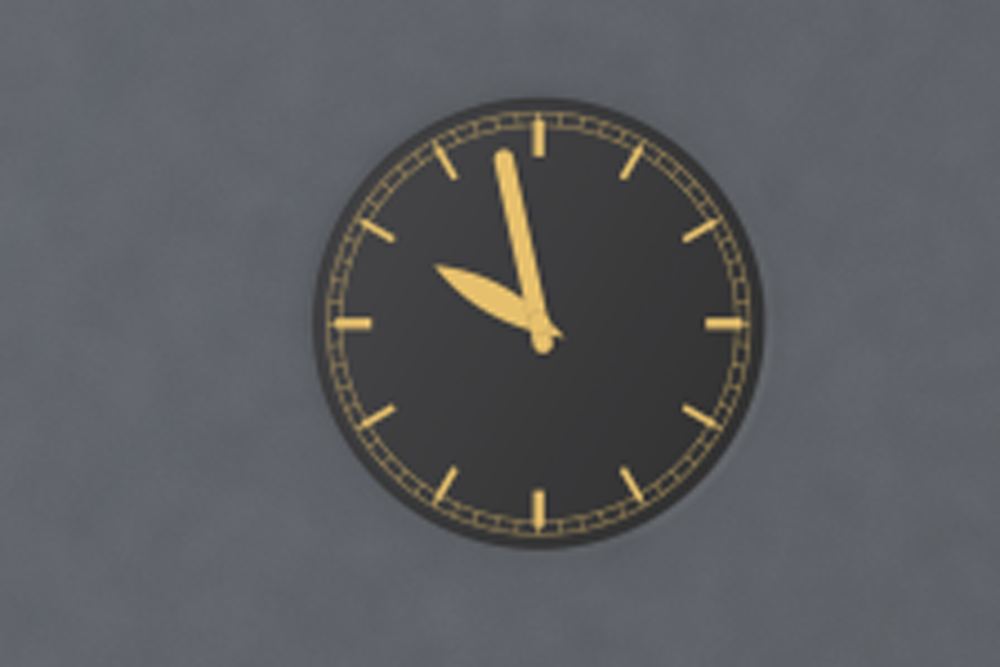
9:58
